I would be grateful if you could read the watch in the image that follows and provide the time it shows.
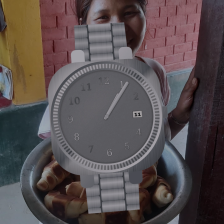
1:06
